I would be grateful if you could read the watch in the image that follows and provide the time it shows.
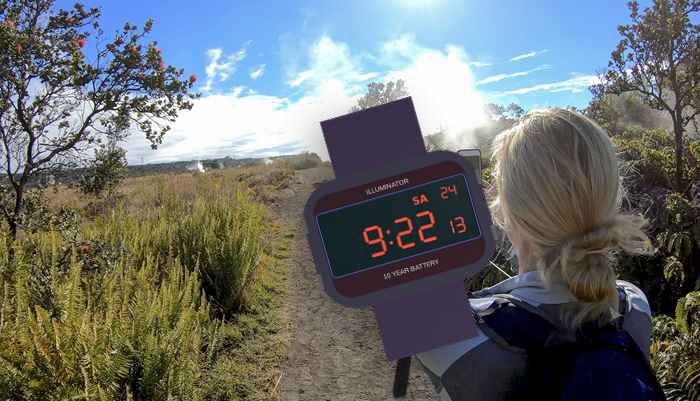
9:22:13
